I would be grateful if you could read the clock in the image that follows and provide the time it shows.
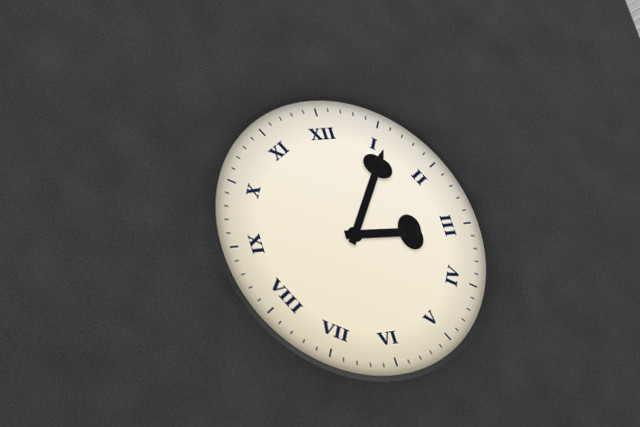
3:06
